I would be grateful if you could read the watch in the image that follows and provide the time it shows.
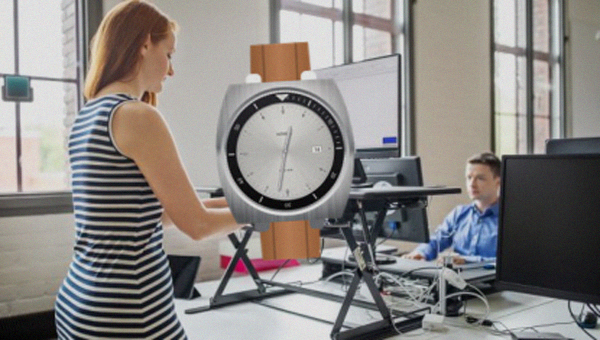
12:32
